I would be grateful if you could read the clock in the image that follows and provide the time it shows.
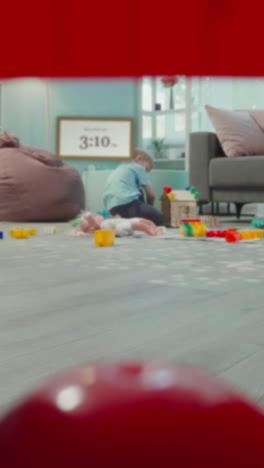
3:10
